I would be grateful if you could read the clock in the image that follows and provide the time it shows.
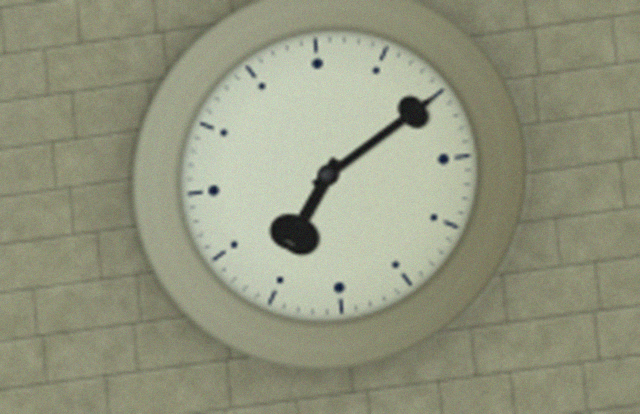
7:10
